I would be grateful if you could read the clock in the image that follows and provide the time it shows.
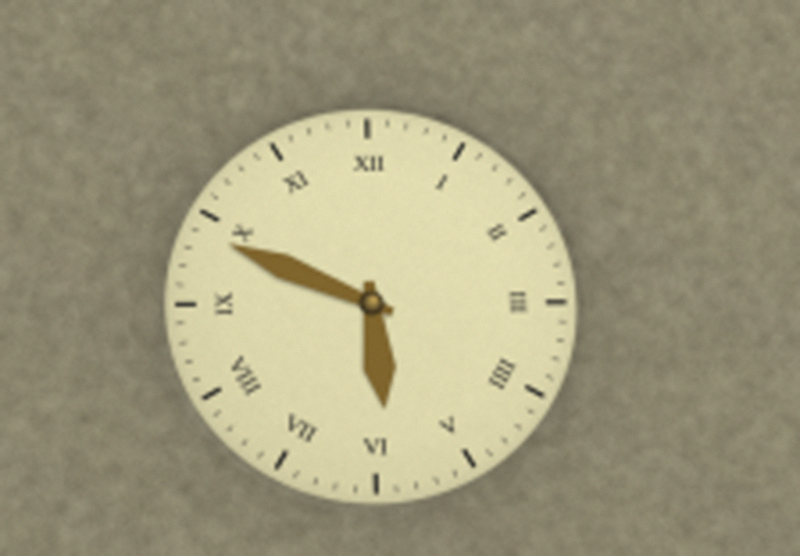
5:49
